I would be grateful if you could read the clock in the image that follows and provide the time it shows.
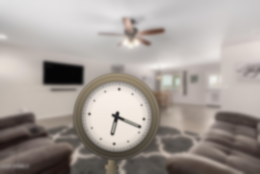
6:18
